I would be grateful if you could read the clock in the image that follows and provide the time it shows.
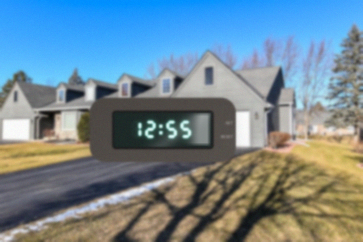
12:55
